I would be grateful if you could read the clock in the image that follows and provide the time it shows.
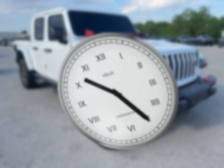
10:25
